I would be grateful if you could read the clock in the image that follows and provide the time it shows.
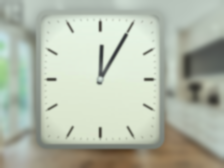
12:05
